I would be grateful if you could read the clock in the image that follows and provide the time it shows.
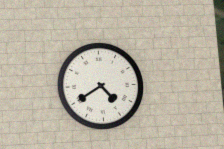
4:40
